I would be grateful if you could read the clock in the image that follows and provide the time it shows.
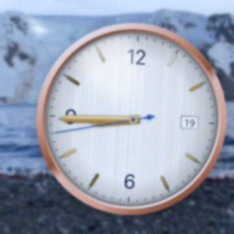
8:44:43
